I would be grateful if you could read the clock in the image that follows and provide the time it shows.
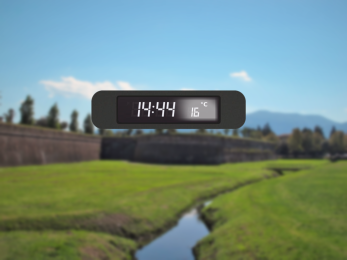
14:44
